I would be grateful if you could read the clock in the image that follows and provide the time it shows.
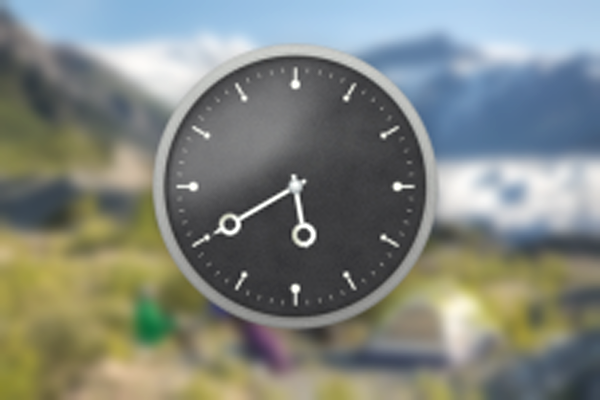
5:40
